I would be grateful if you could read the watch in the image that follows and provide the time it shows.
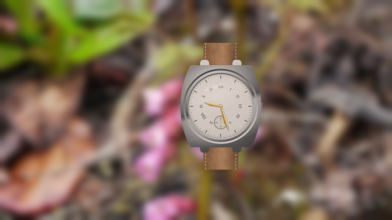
9:27
